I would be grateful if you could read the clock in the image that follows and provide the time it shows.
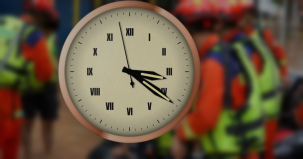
3:20:58
